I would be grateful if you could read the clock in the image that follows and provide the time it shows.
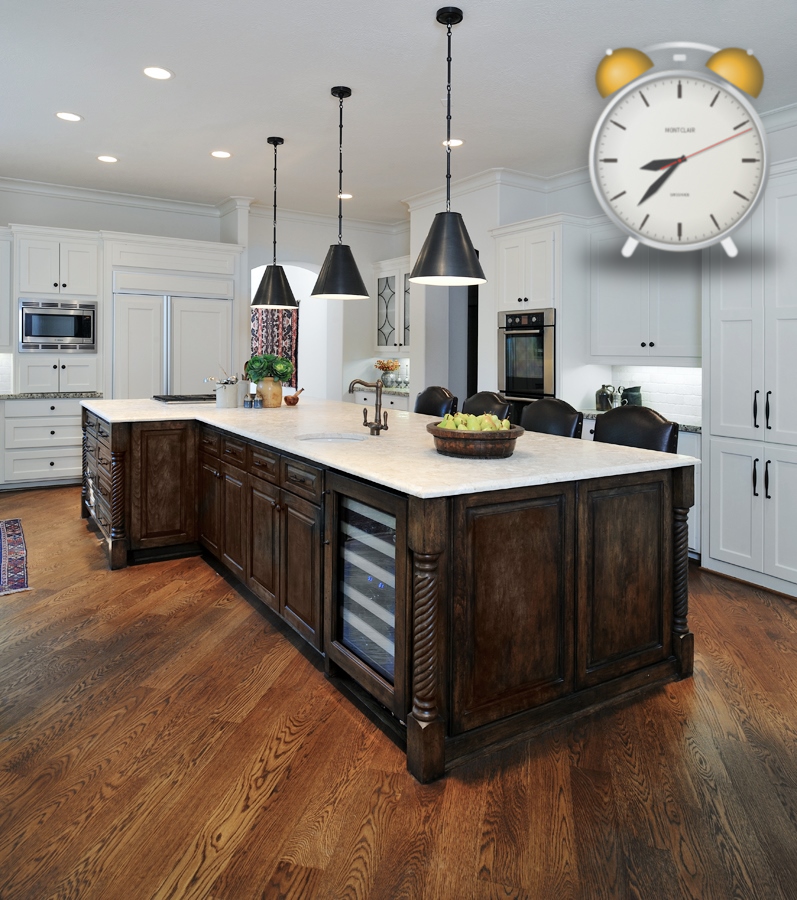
8:37:11
